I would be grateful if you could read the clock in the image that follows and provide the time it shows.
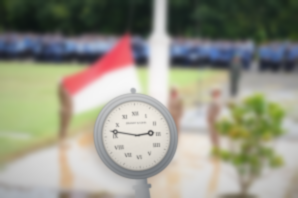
2:47
